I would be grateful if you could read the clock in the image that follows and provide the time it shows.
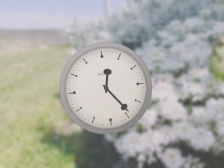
12:24
